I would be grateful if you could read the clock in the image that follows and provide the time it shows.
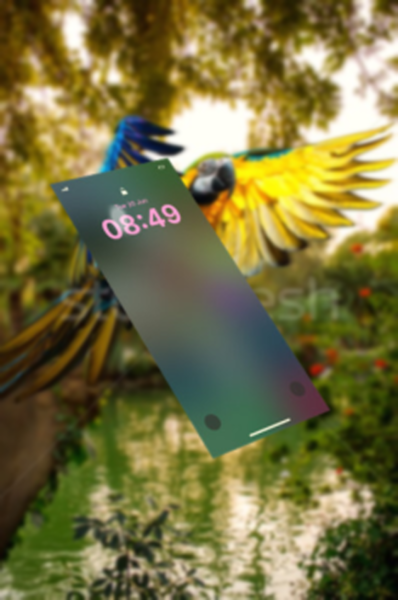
8:49
